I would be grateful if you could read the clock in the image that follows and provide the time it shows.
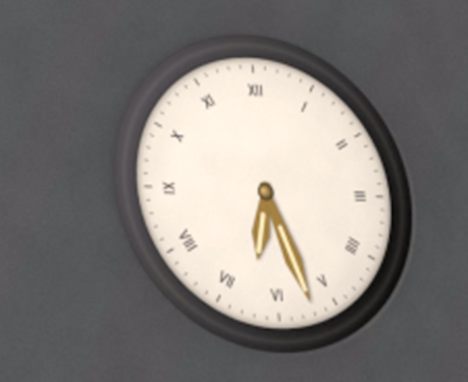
6:27
